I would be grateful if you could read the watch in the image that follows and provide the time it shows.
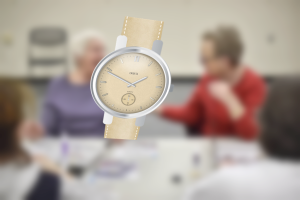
1:49
